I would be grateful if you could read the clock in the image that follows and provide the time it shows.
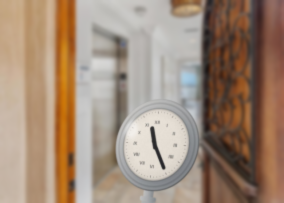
11:25
